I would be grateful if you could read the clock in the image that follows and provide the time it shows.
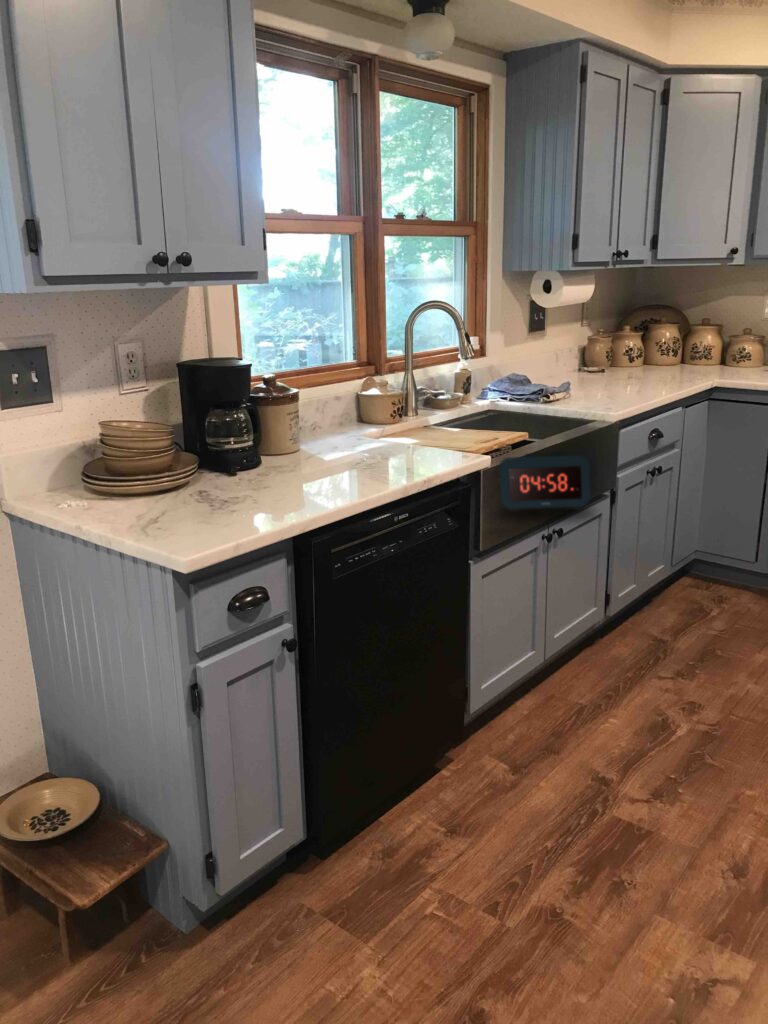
4:58
